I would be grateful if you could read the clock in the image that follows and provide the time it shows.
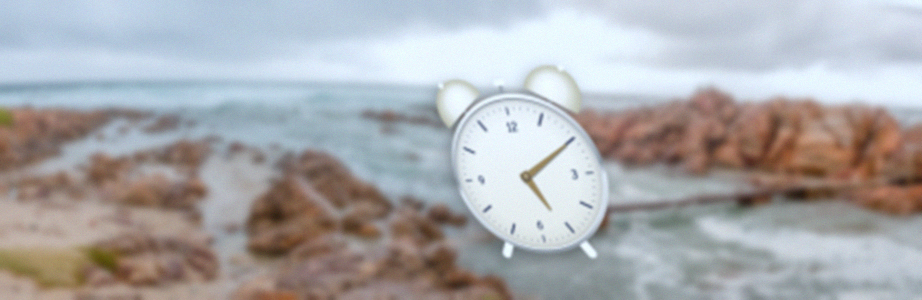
5:10
